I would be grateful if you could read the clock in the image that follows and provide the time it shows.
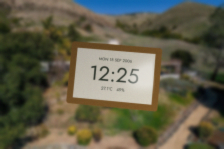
12:25
